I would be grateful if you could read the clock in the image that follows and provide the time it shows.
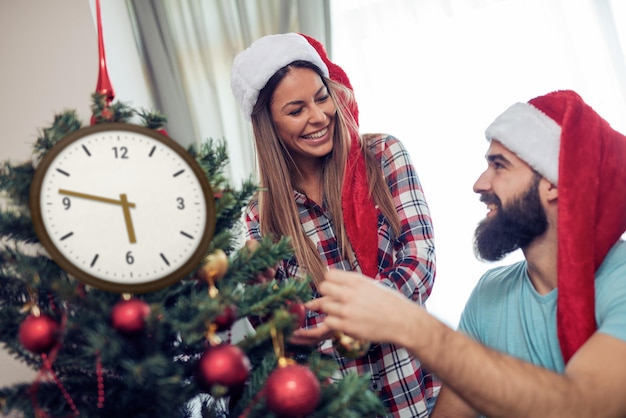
5:47
